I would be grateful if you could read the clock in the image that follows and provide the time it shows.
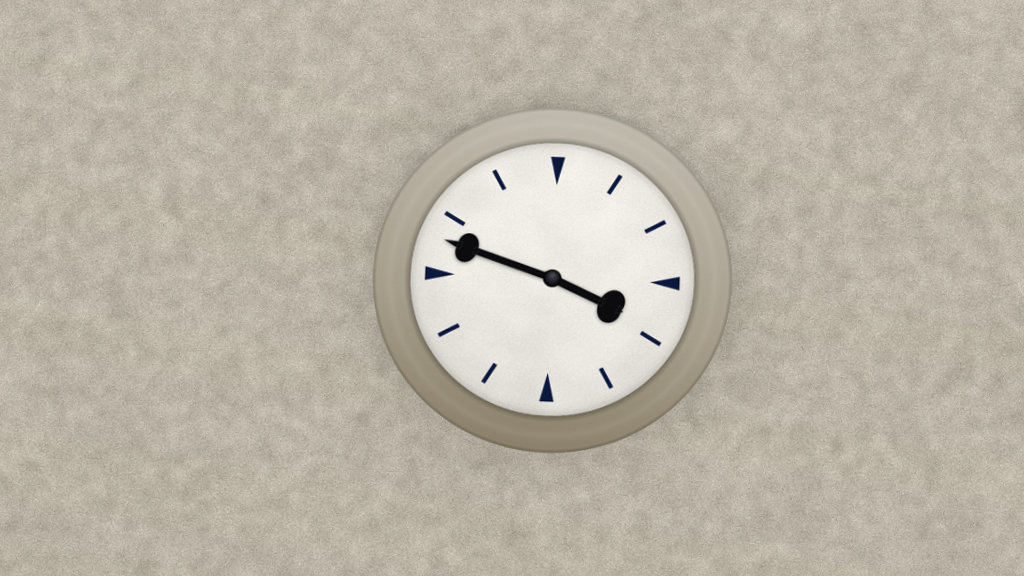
3:48
